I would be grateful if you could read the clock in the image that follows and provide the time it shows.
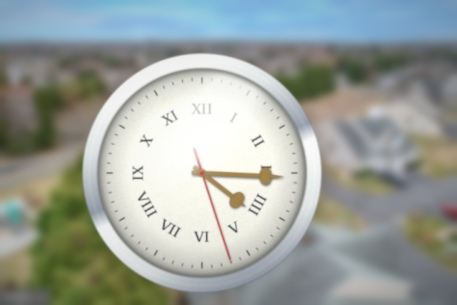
4:15:27
